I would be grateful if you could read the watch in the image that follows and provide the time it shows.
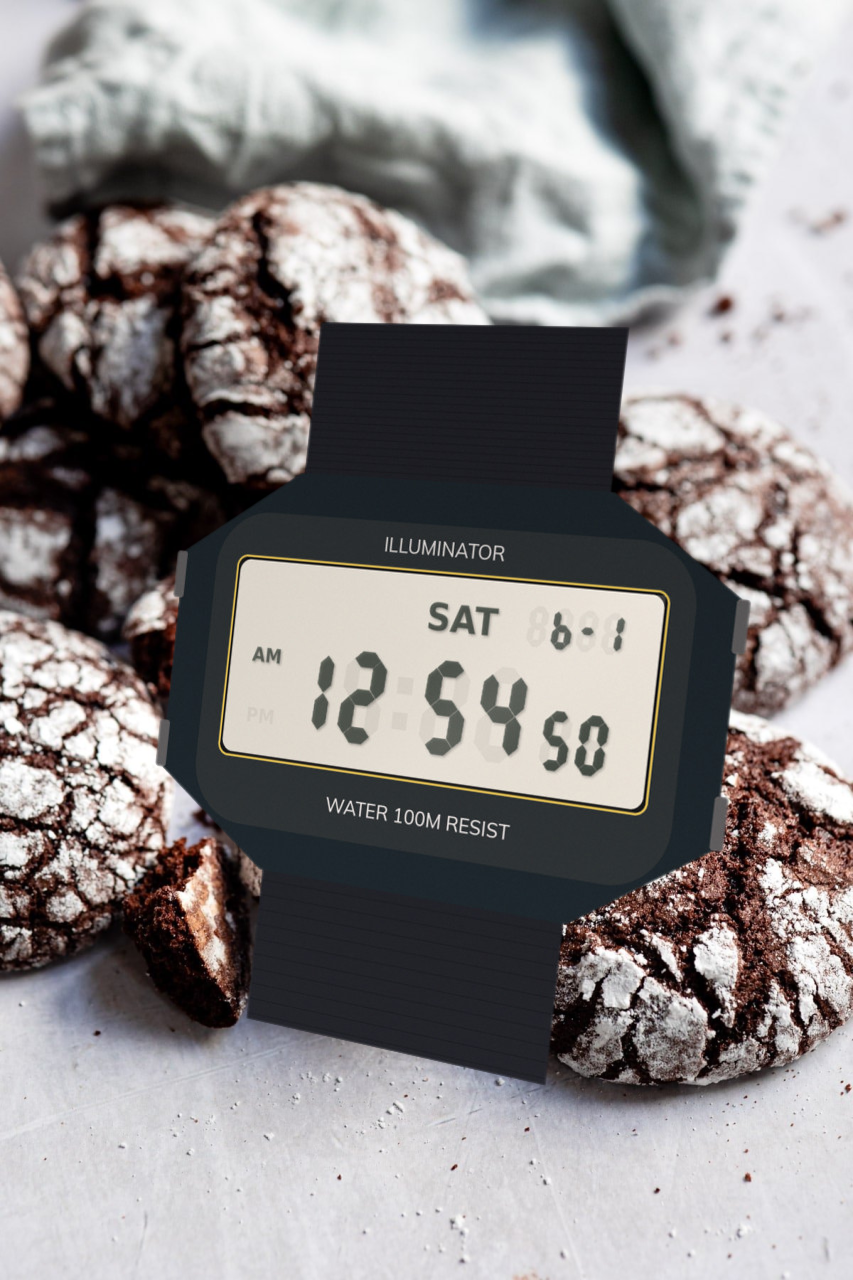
12:54:50
